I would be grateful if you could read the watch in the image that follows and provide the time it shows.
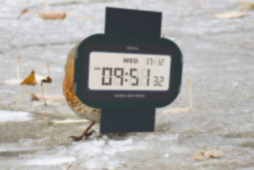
9:51:32
